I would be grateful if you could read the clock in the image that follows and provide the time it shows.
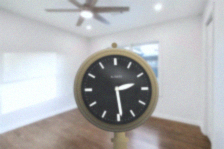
2:29
